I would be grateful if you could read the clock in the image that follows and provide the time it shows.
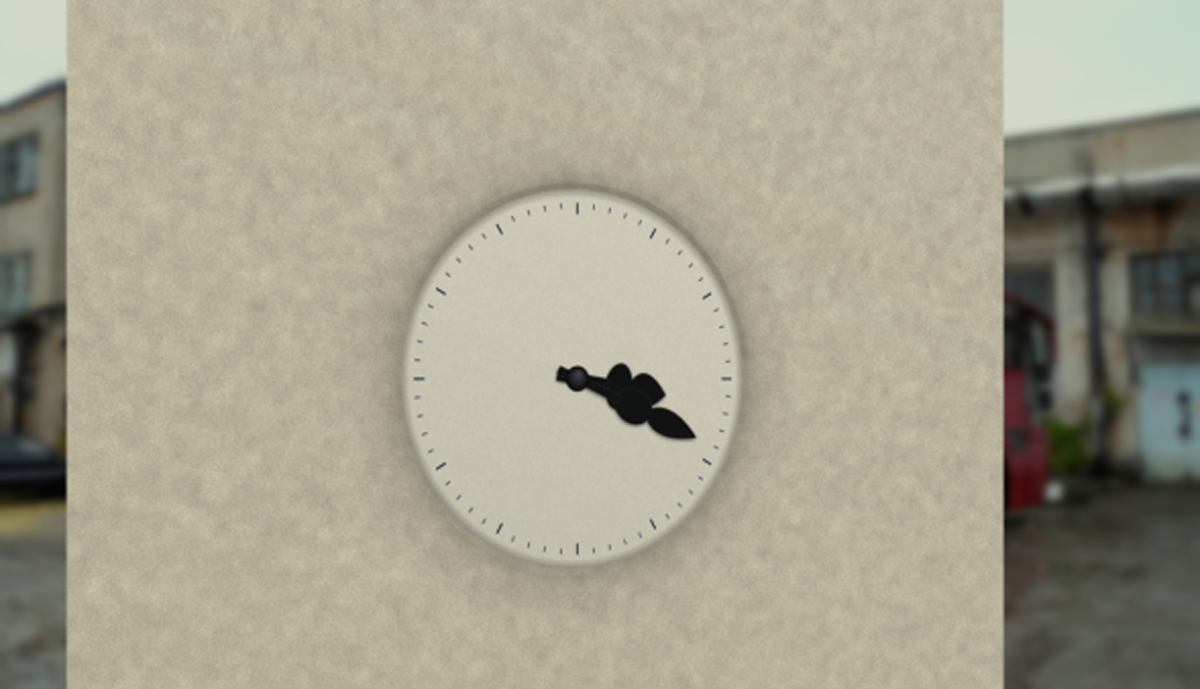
3:19
